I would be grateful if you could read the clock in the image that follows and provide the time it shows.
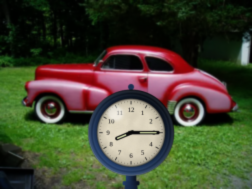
8:15
